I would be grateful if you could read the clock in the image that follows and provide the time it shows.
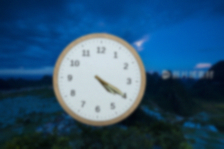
4:20
